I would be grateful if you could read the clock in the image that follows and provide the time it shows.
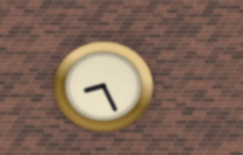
8:26
